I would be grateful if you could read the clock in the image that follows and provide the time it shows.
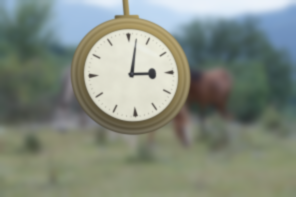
3:02
